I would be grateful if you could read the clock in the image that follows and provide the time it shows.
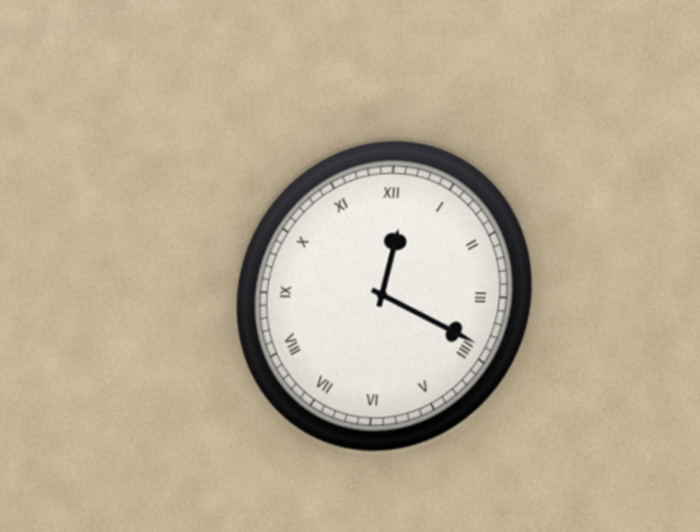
12:19
